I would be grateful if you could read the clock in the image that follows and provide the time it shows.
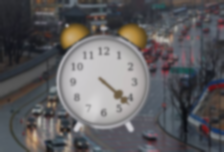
4:22
